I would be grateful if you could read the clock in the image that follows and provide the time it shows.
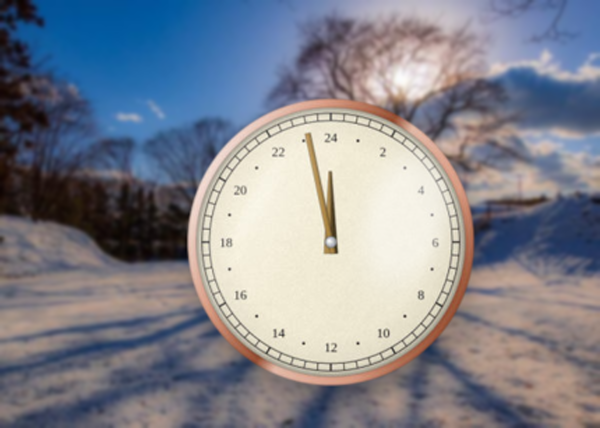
23:58
